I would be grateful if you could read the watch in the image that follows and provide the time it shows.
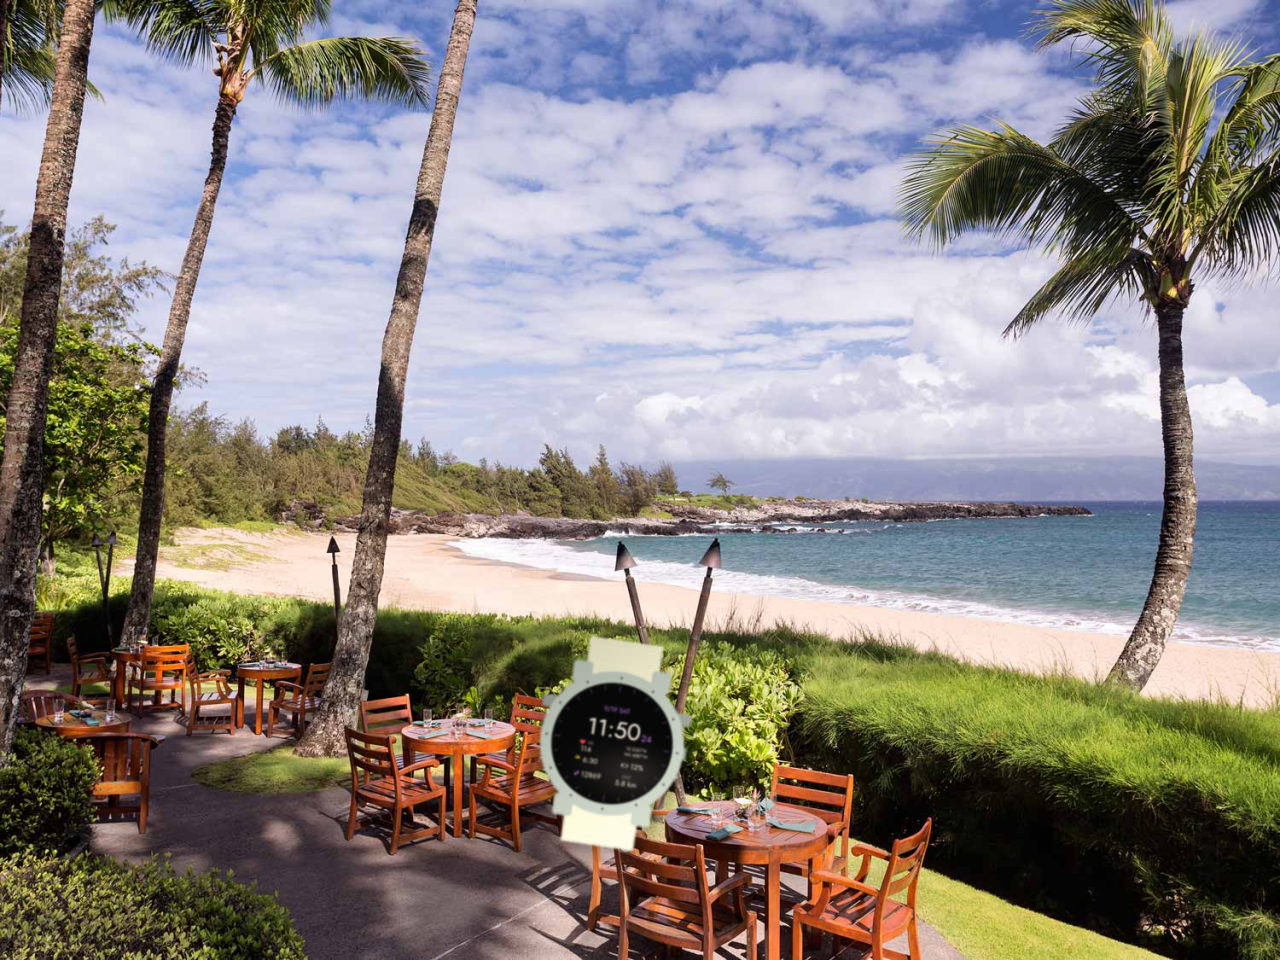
11:50
